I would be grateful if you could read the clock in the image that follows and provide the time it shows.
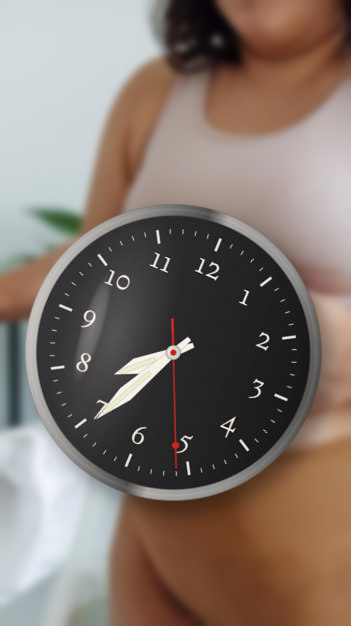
7:34:26
